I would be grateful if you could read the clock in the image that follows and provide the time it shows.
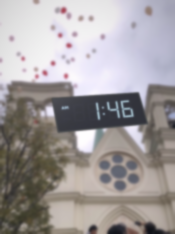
1:46
